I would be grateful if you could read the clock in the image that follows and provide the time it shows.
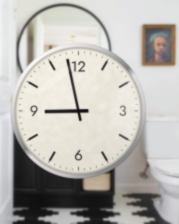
8:58
